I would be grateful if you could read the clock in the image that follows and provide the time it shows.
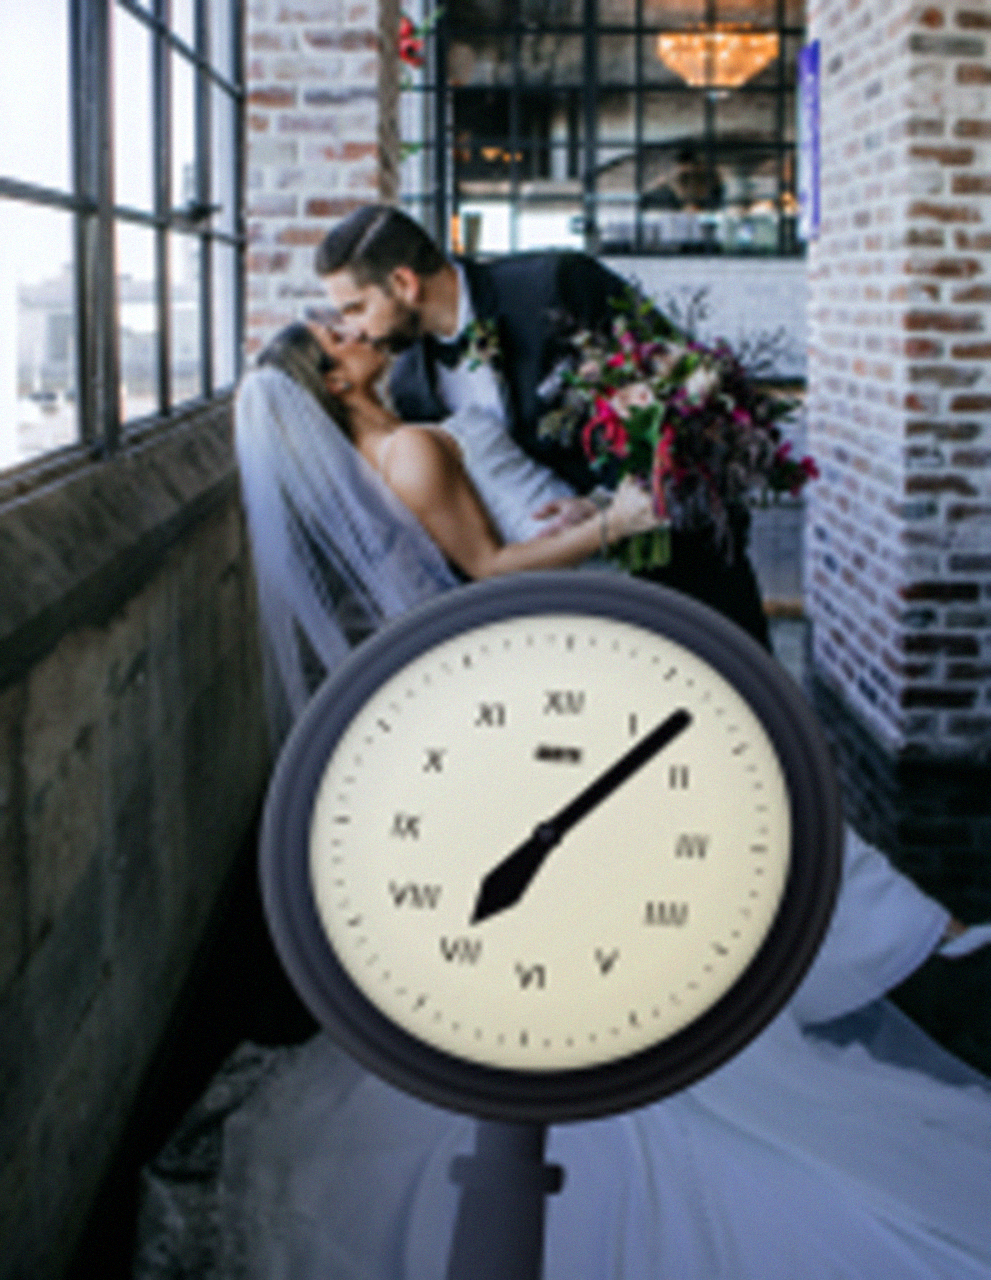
7:07
